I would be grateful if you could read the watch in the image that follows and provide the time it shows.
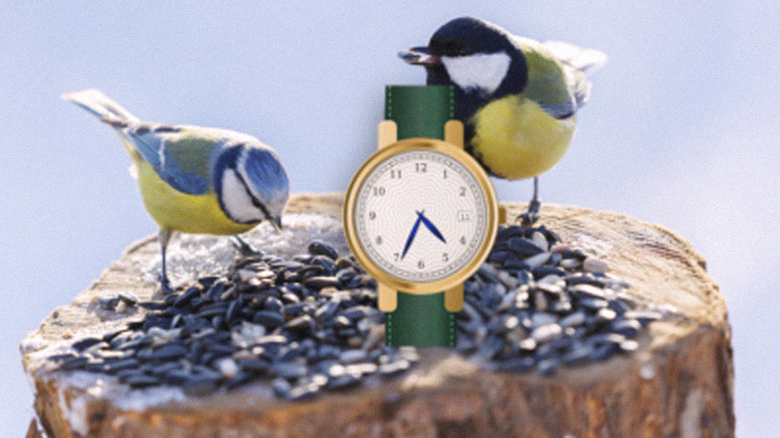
4:34
